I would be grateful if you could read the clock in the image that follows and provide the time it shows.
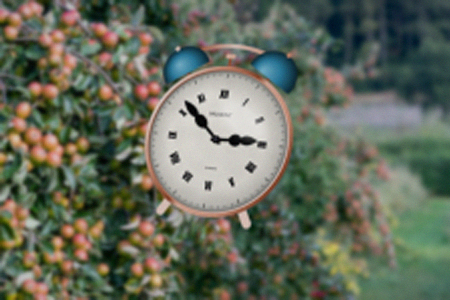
2:52
